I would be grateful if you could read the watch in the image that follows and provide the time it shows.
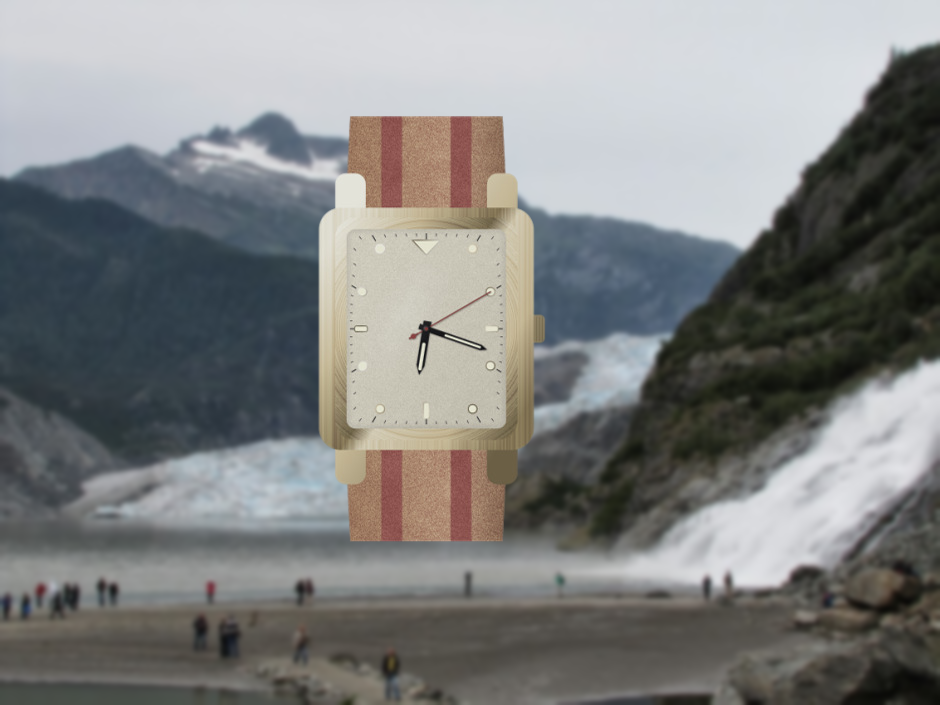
6:18:10
